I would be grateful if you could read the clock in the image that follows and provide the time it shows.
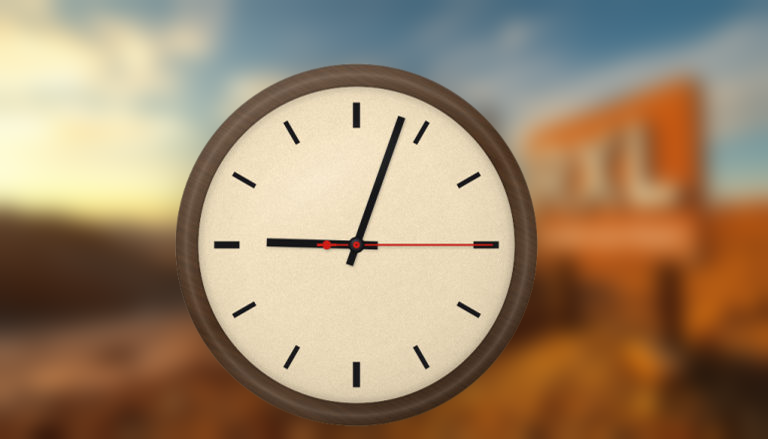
9:03:15
